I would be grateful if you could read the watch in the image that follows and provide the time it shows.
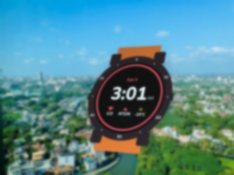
3:01
